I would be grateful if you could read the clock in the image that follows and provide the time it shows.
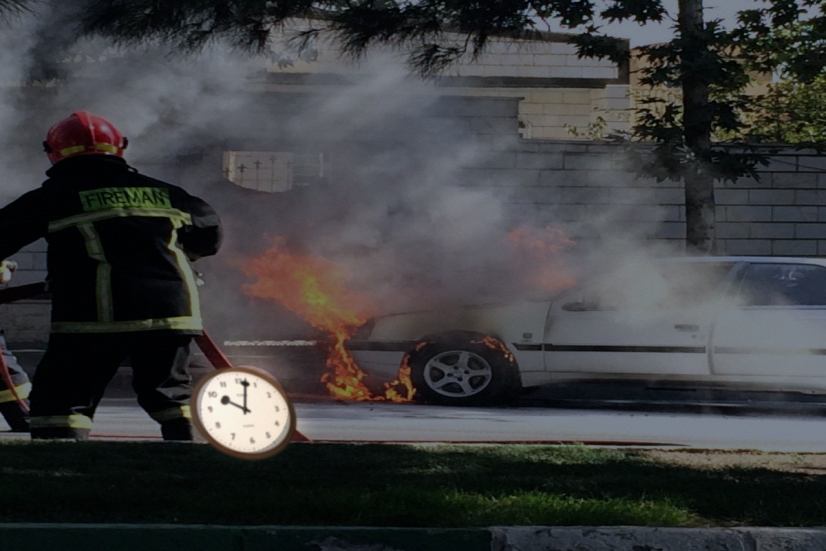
10:02
